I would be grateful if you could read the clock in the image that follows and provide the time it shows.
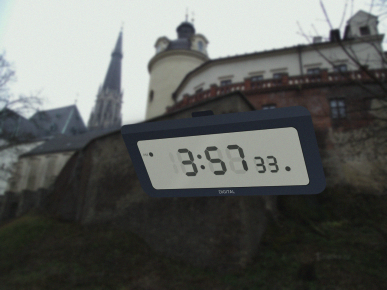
3:57:33
